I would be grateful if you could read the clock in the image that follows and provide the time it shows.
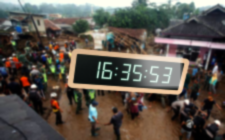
16:35:53
